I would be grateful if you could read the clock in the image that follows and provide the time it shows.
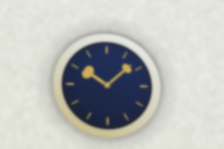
10:08
